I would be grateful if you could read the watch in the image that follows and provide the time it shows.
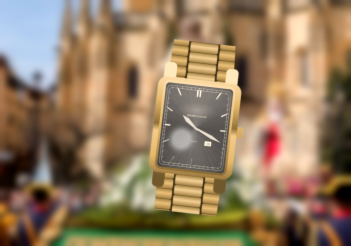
10:19
